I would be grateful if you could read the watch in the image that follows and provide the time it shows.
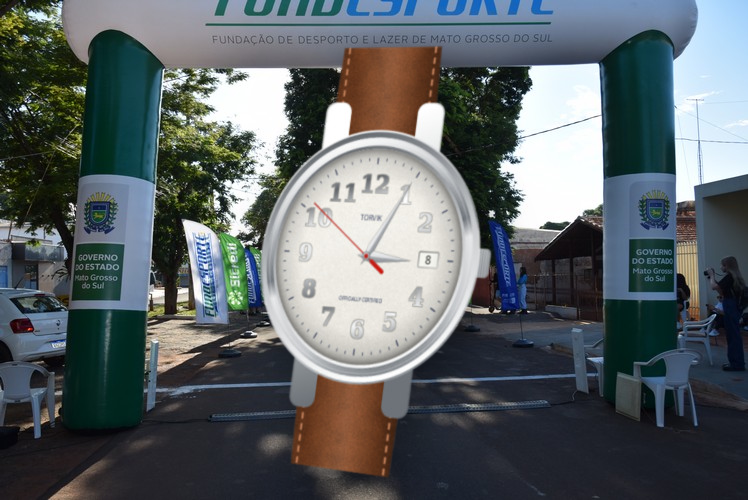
3:04:51
